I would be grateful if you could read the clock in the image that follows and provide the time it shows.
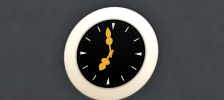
6:58
